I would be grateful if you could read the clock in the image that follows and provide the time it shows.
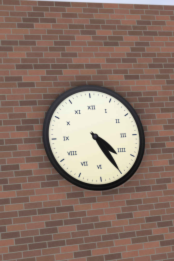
4:25
